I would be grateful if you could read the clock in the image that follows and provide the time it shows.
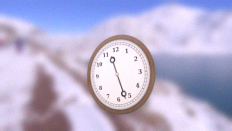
11:27
